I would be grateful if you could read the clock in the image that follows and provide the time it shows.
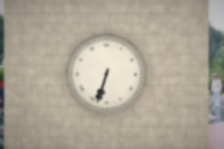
6:33
